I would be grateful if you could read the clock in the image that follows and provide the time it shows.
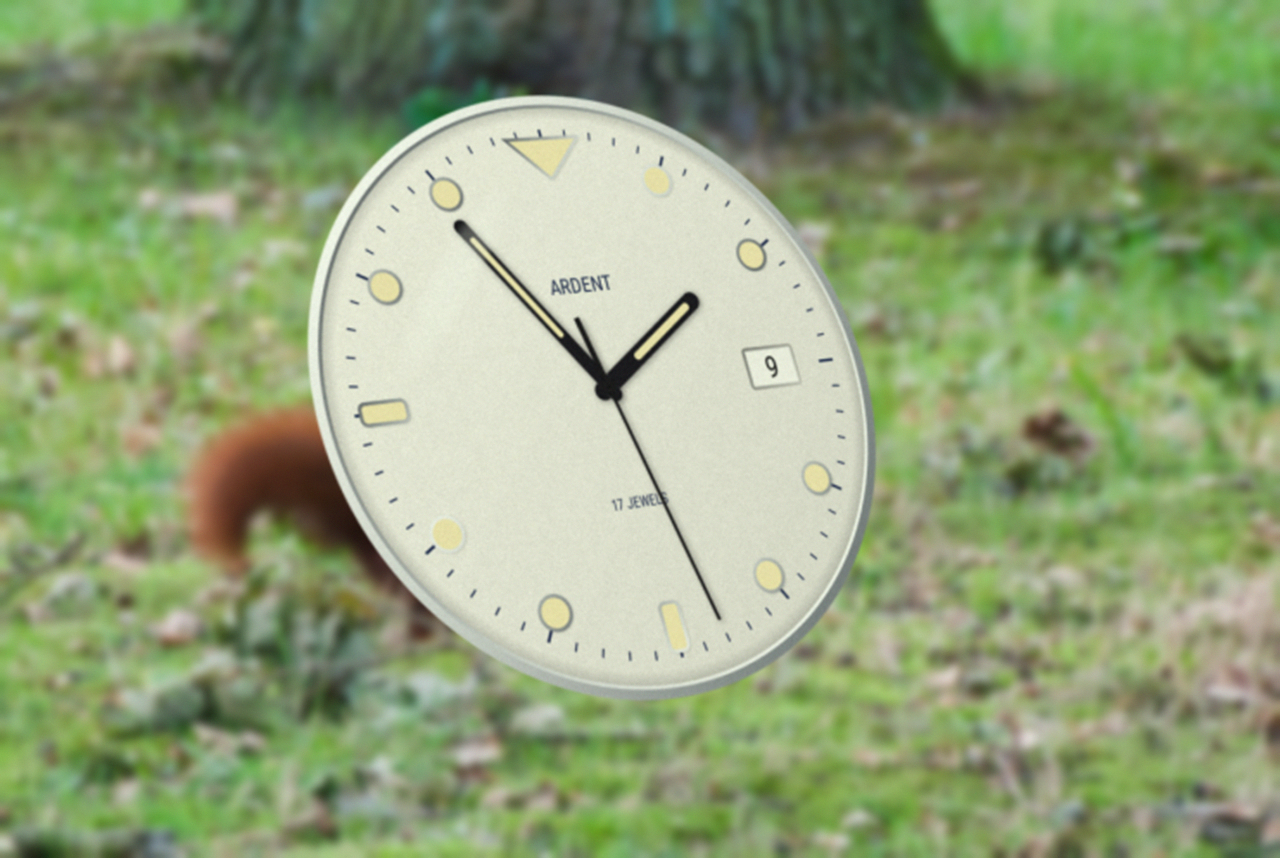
1:54:28
